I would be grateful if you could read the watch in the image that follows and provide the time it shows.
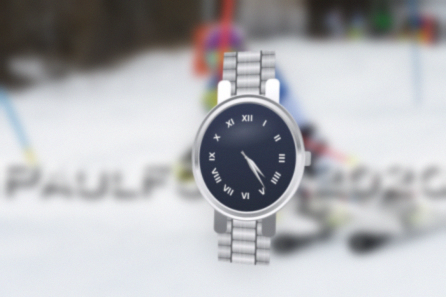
4:24
